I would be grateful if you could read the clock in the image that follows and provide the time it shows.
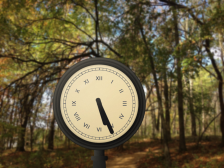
5:26
